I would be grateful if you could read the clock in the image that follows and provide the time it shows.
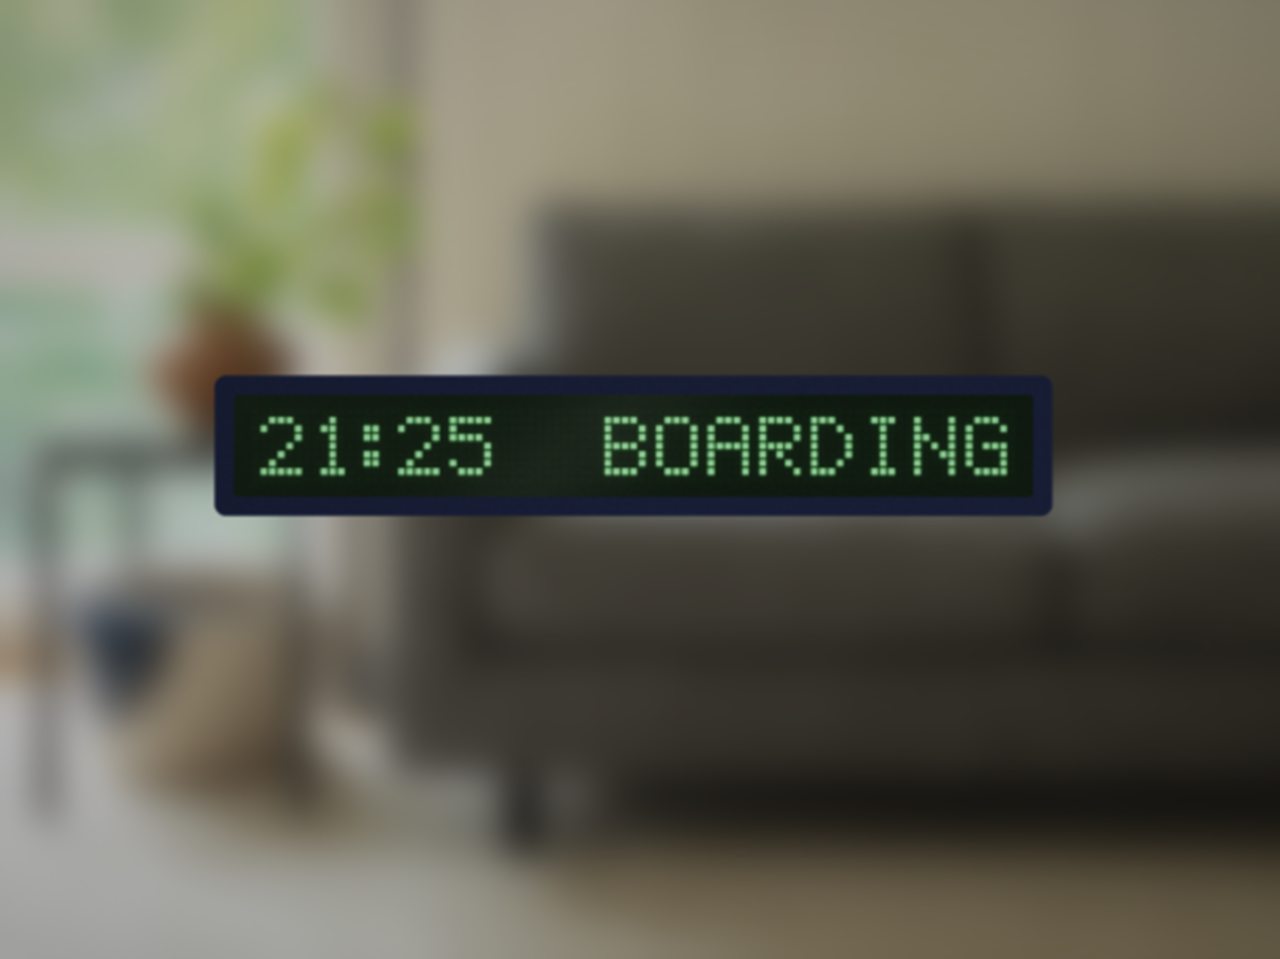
21:25
